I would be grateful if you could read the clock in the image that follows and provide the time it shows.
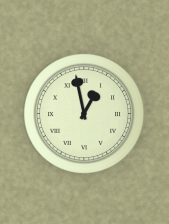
12:58
